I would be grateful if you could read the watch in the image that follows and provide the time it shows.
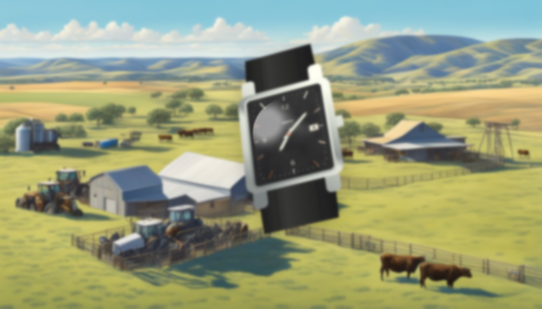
7:08
